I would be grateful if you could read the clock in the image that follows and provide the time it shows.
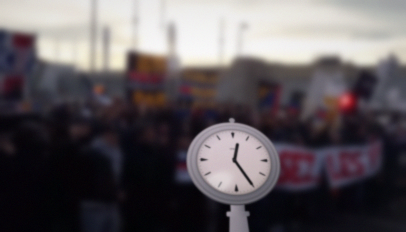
12:25
